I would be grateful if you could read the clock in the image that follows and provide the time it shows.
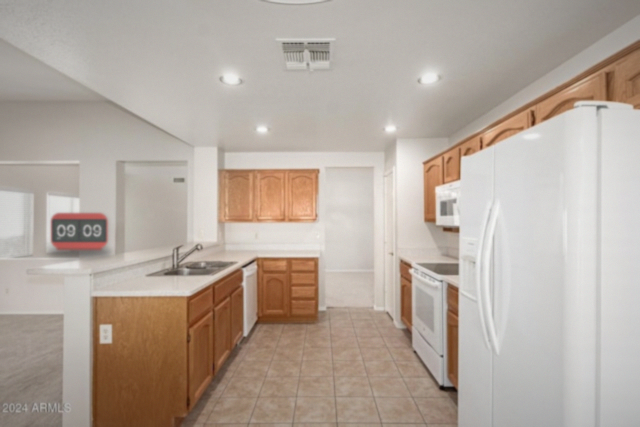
9:09
